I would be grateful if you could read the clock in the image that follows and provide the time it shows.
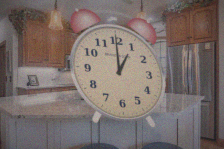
1:00
